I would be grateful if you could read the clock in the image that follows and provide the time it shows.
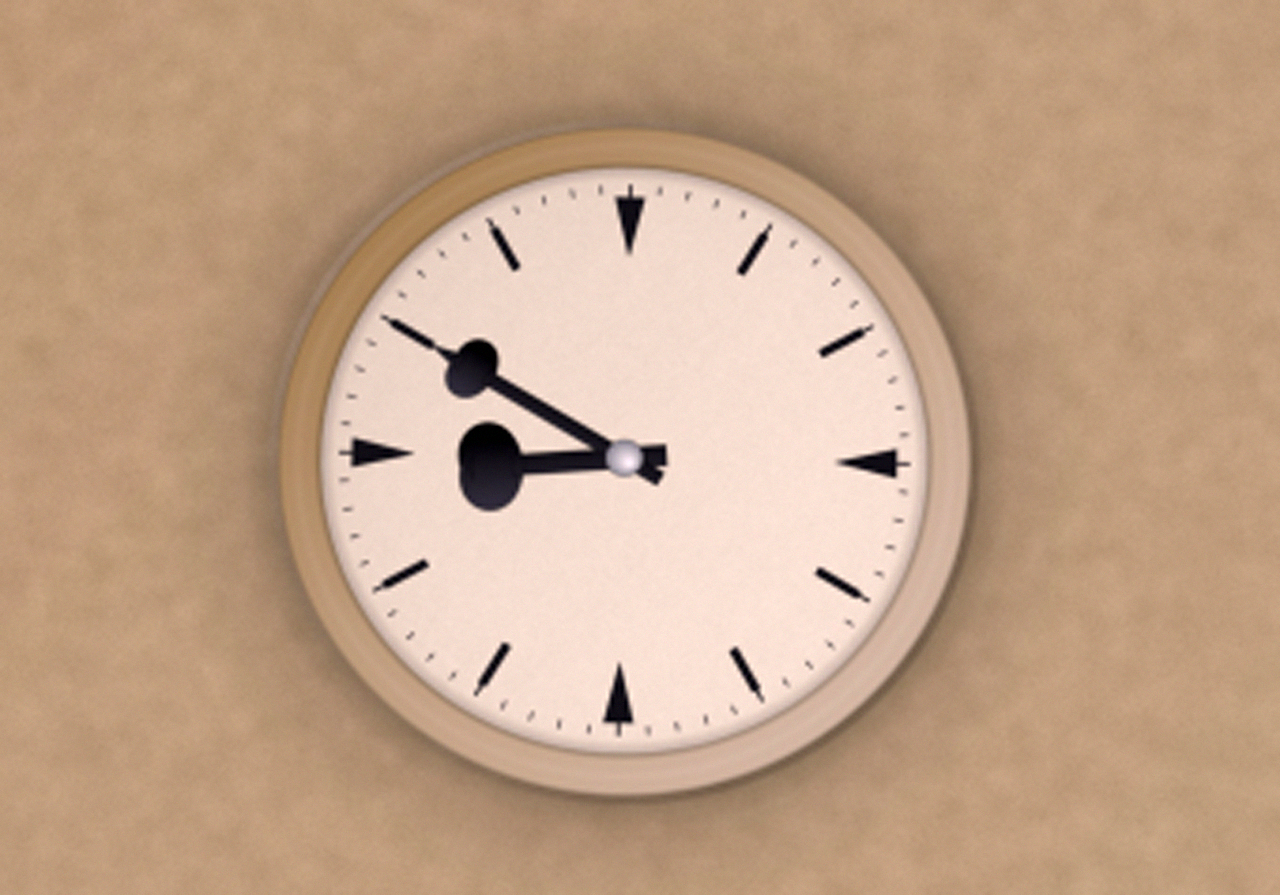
8:50
